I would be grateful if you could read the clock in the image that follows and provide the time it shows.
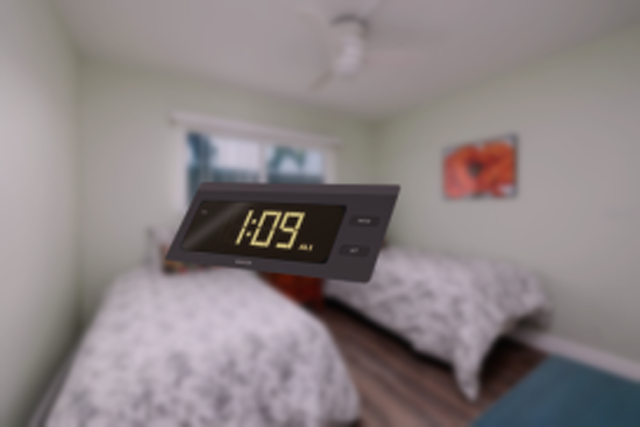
1:09
